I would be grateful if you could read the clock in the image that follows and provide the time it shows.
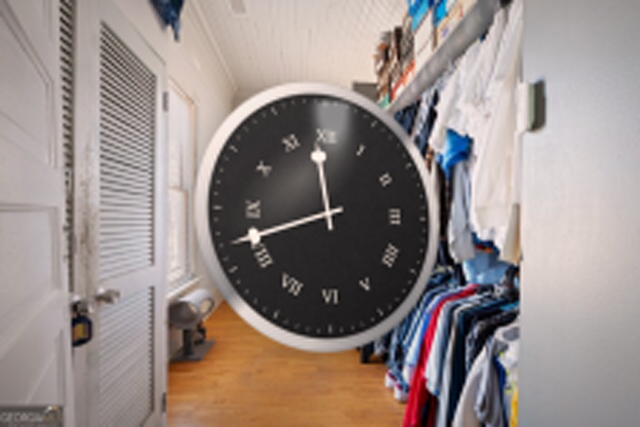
11:42
